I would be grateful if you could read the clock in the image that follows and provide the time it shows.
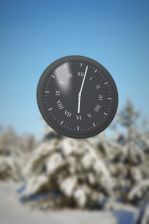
6:02
